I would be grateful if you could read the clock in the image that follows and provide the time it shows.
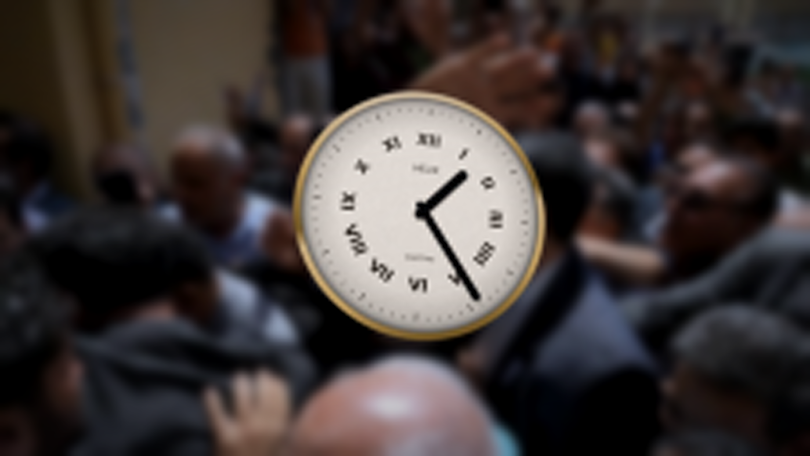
1:24
